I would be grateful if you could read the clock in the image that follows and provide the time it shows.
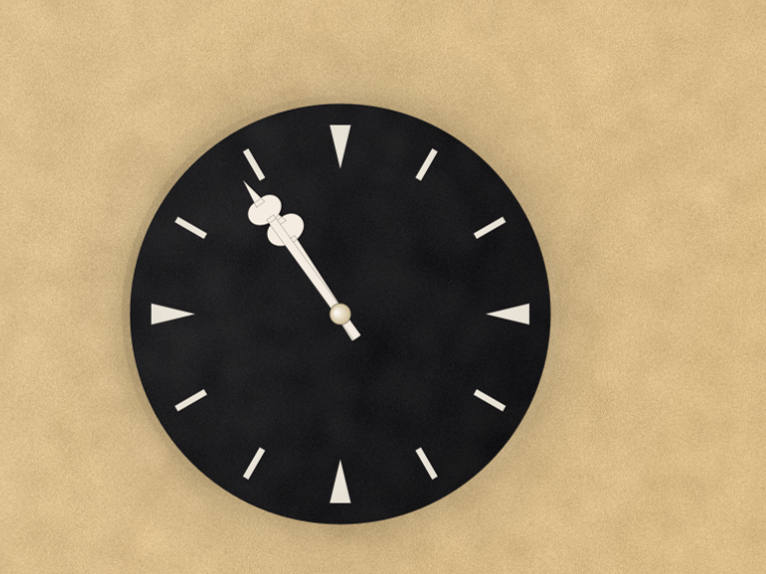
10:54
